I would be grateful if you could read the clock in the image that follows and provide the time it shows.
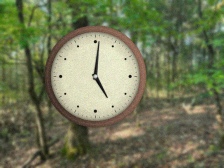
5:01
